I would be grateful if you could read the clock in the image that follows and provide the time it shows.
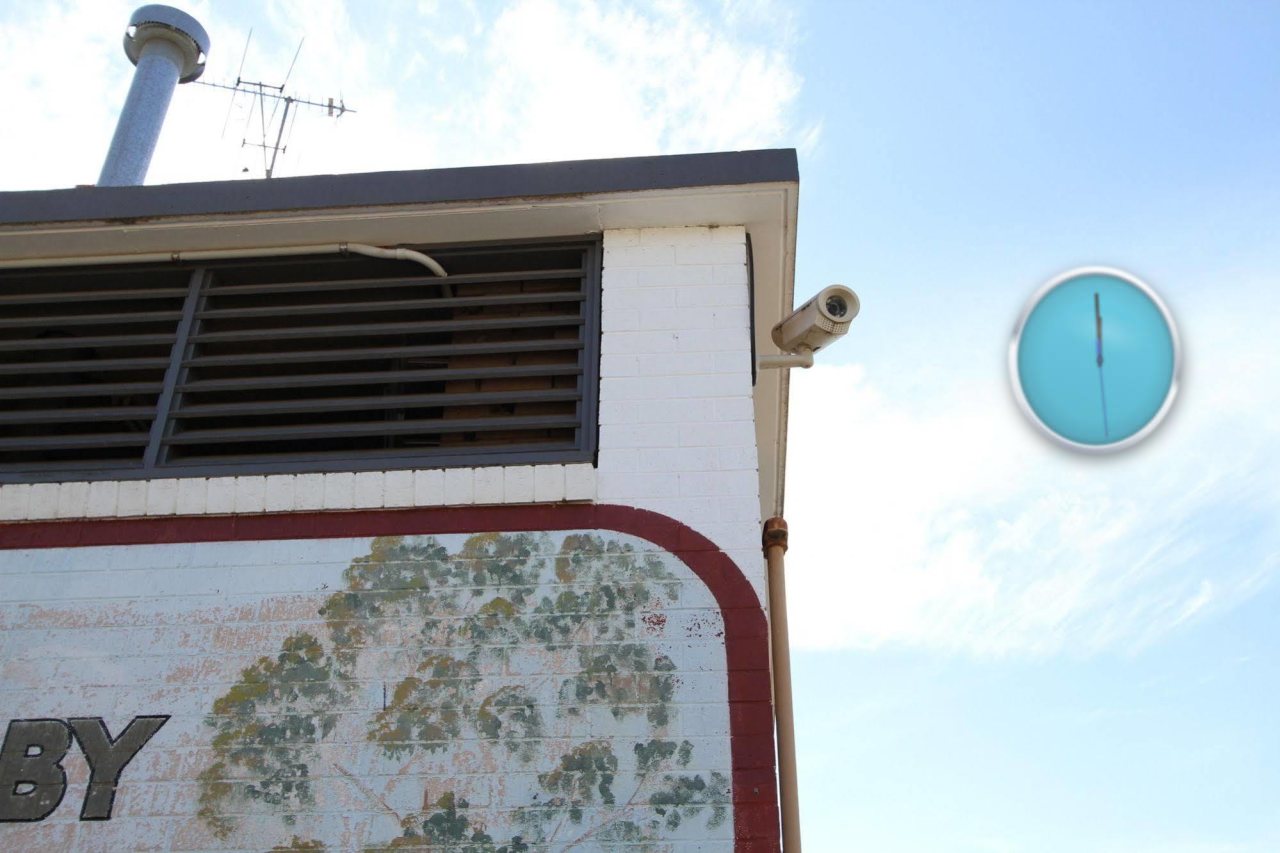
11:59:29
